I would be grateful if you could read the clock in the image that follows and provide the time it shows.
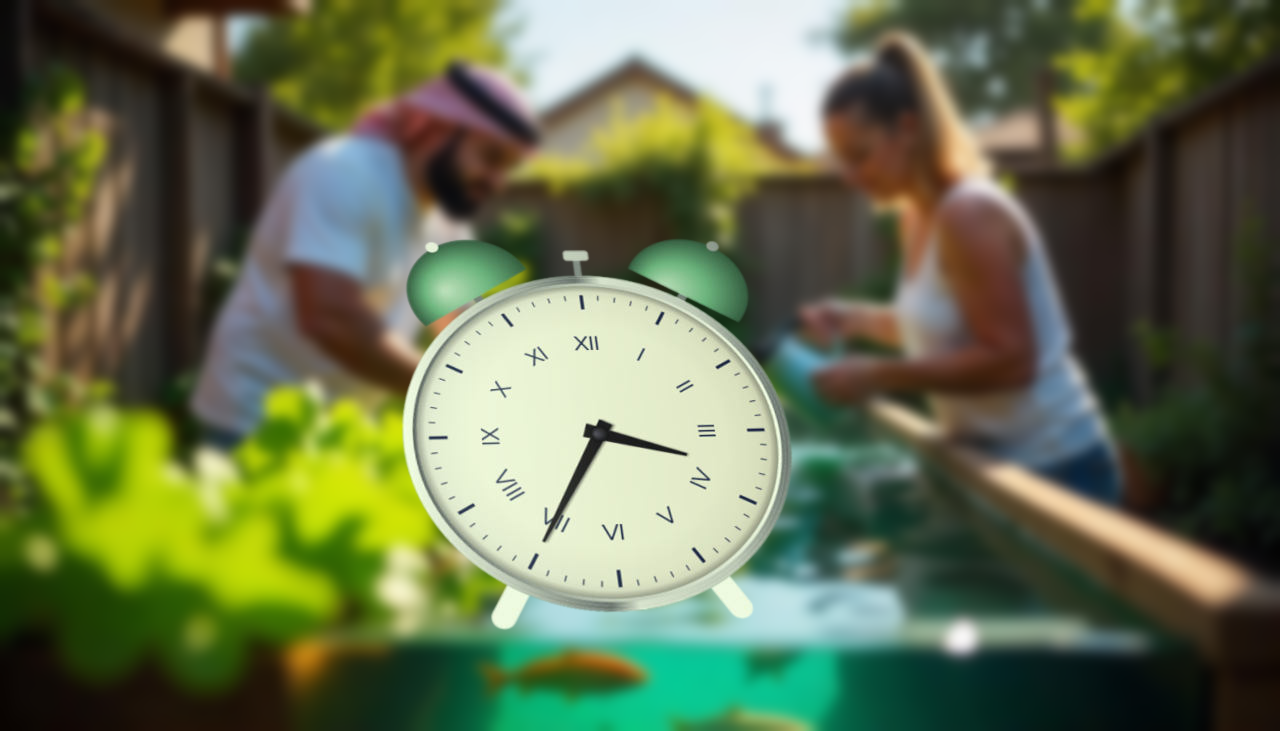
3:35
